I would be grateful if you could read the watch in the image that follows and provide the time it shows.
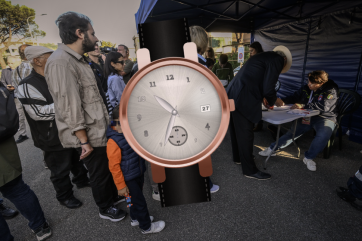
10:34
